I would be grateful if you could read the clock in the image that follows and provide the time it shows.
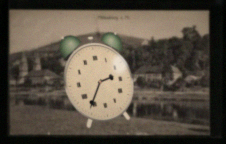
2:36
